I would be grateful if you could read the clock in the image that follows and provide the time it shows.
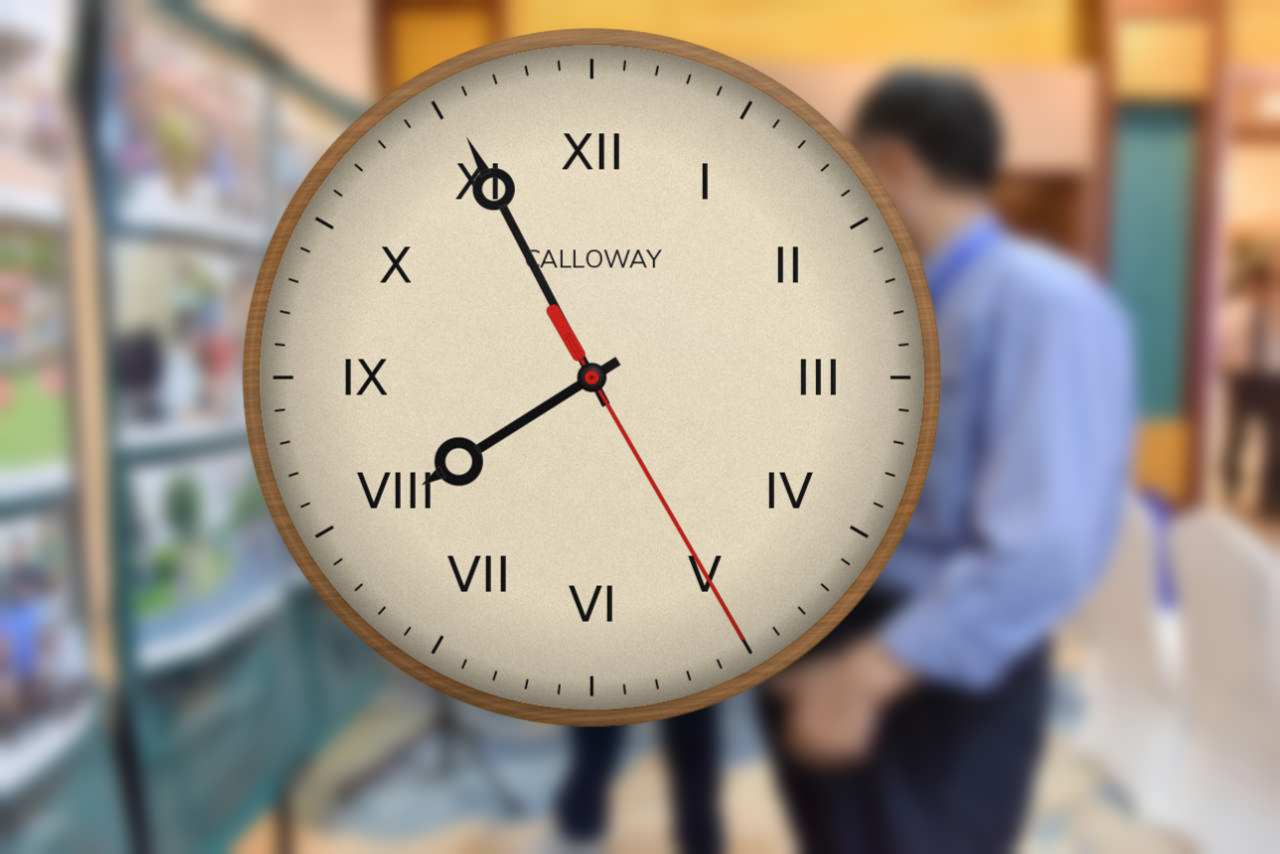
7:55:25
